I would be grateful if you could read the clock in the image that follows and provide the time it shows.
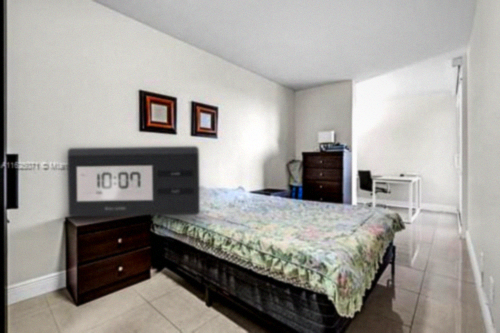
10:07
